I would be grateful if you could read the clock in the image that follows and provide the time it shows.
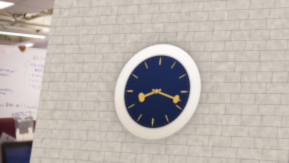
8:18
